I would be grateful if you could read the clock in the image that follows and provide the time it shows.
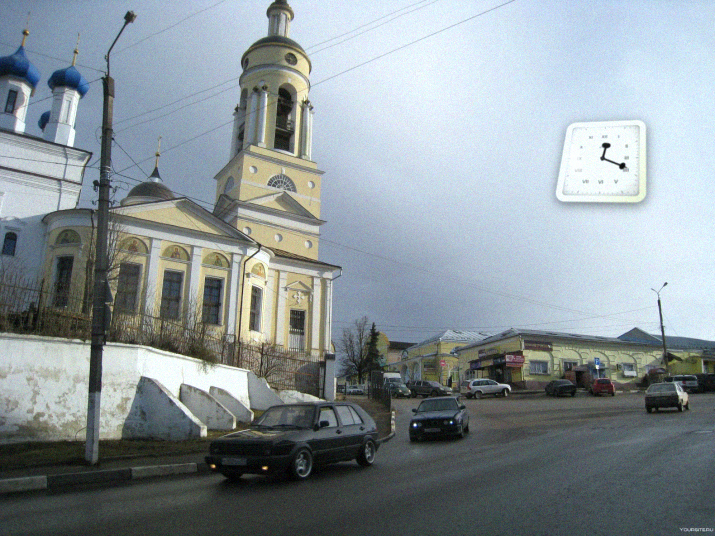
12:19
